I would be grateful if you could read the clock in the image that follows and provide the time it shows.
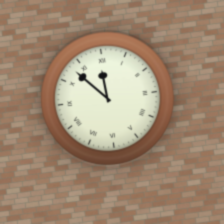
11:53
